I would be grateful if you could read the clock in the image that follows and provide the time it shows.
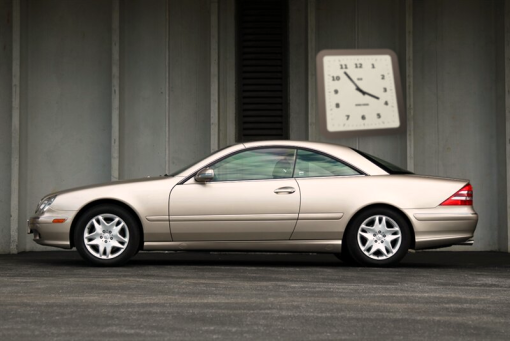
3:54
